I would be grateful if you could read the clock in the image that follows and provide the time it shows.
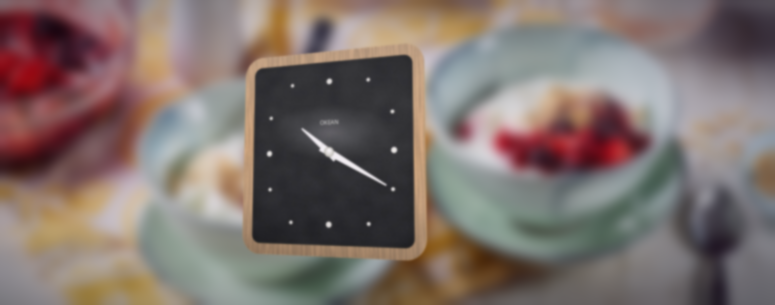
10:20
